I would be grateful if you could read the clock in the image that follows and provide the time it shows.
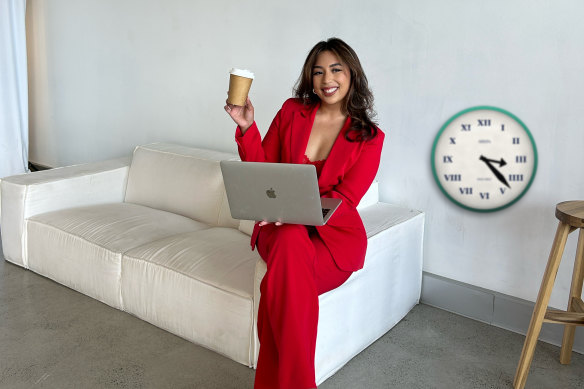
3:23
